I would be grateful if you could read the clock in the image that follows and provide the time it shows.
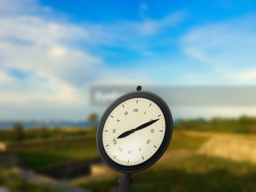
8:11
